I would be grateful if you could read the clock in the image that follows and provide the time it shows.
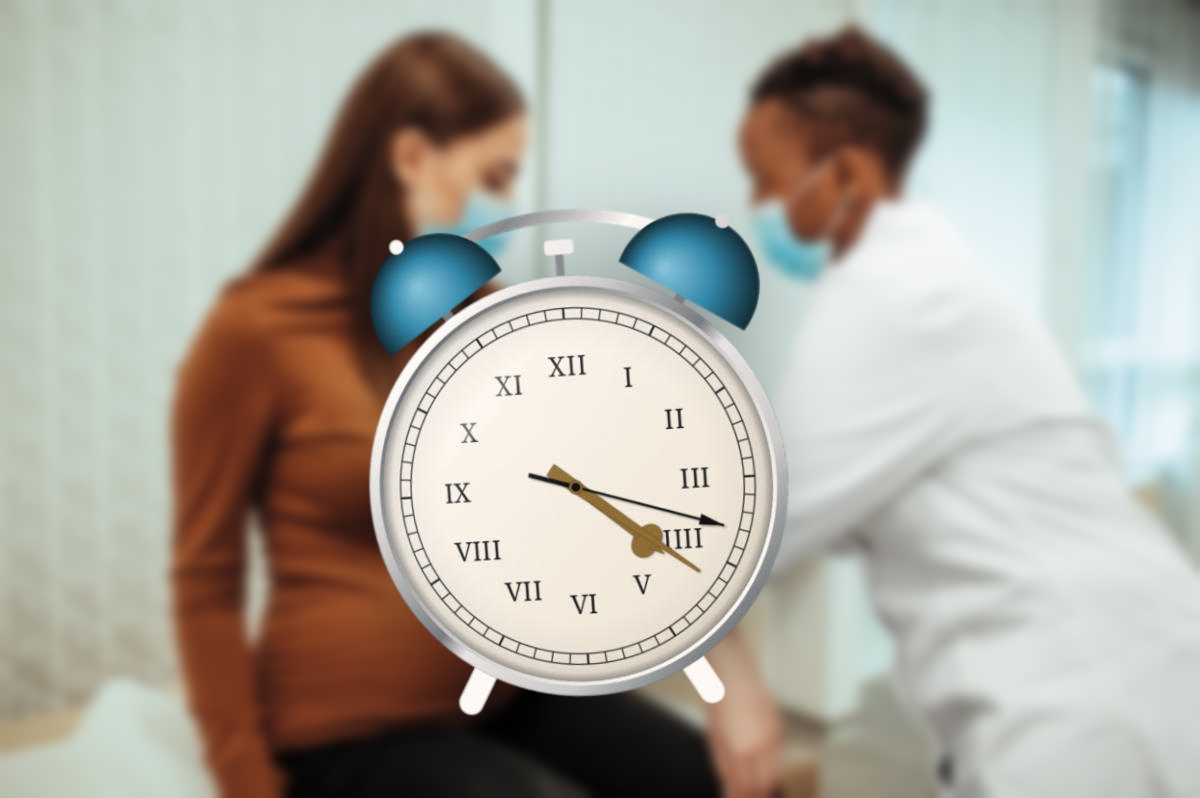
4:21:18
